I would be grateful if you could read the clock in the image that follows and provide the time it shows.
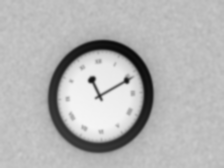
11:11
